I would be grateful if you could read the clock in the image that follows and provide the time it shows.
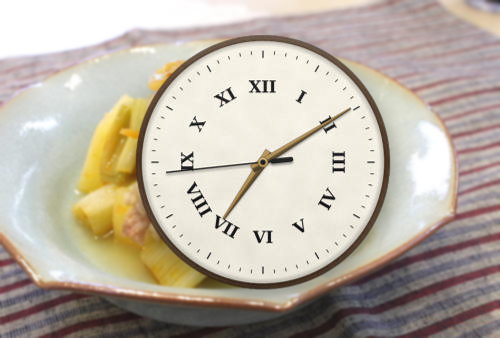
7:09:44
